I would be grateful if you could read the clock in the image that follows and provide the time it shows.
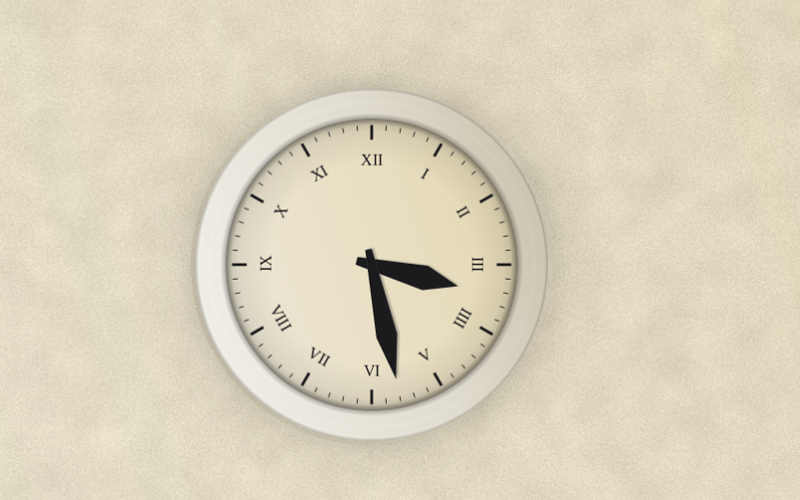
3:28
